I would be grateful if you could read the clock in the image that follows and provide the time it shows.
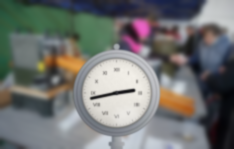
2:43
